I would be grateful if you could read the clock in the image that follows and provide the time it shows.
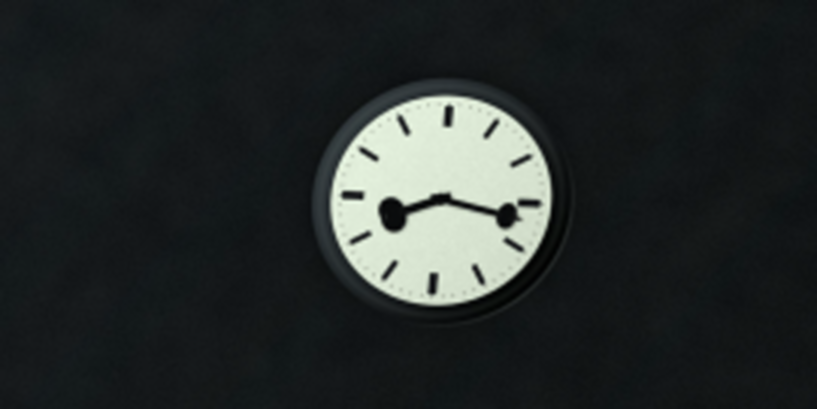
8:17
